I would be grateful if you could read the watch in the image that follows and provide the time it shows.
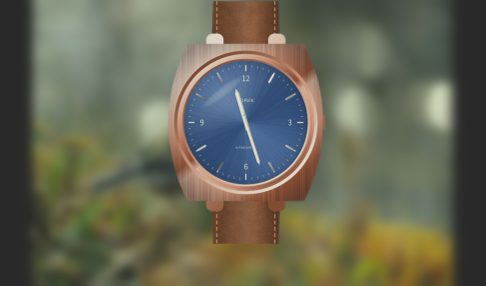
11:27
